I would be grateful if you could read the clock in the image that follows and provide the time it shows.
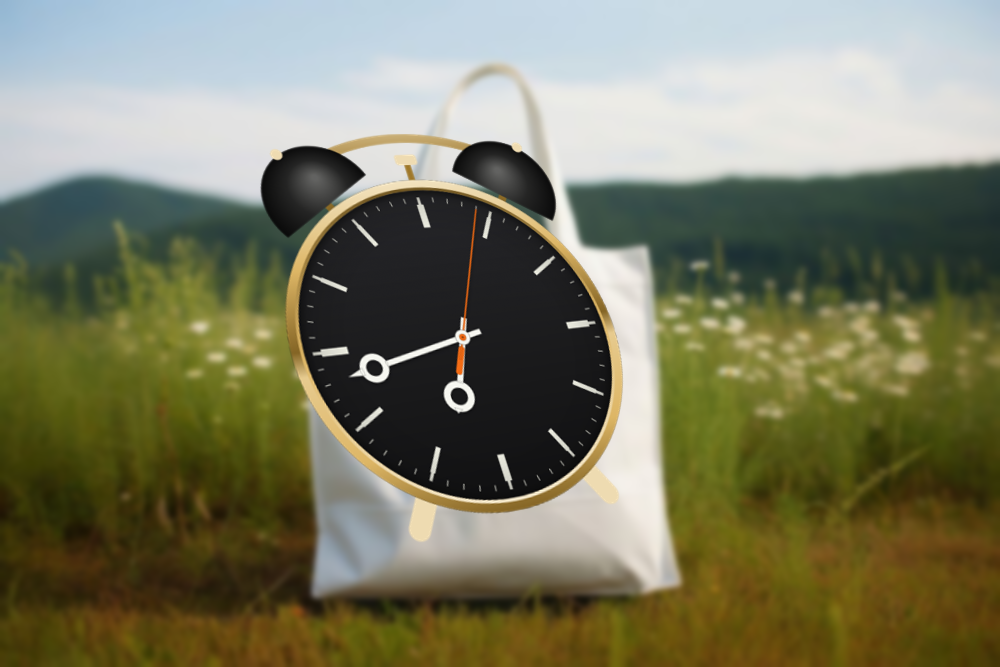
6:43:04
